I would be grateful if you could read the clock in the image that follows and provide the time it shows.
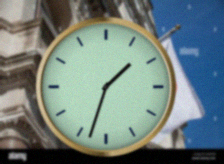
1:33
